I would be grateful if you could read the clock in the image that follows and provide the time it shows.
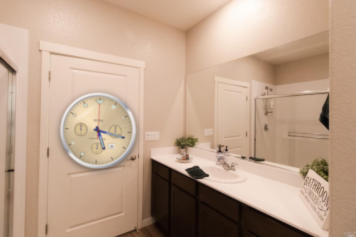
5:17
